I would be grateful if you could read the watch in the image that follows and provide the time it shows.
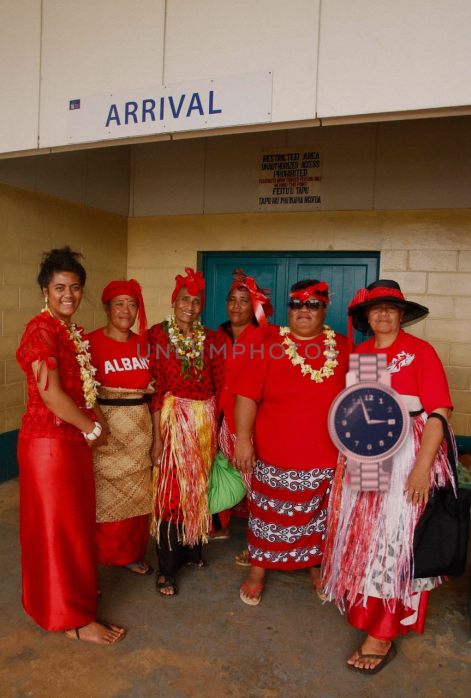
2:57
